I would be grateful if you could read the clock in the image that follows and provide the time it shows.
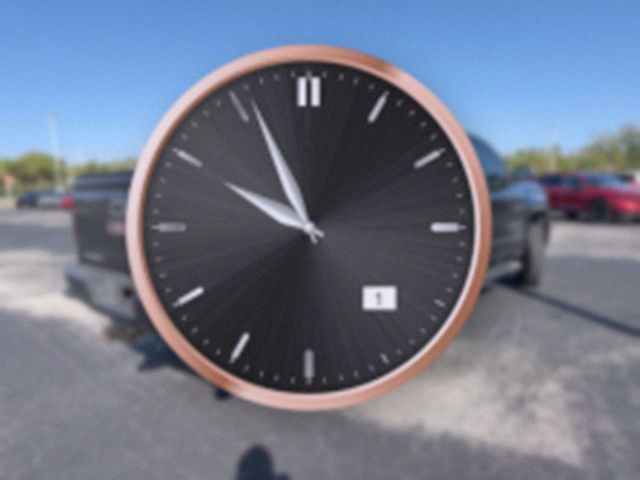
9:56
